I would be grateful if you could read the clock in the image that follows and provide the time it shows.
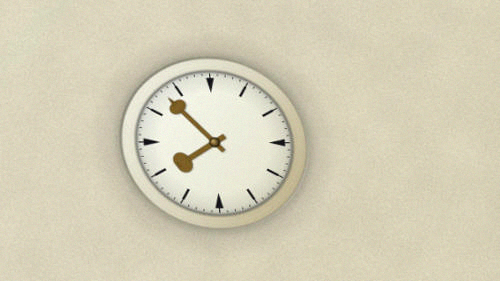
7:53
